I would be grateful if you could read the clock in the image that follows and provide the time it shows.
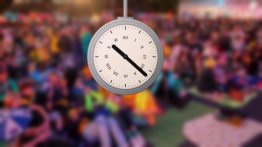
10:22
